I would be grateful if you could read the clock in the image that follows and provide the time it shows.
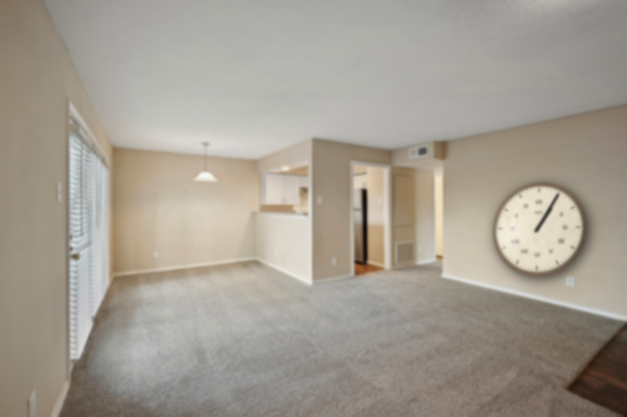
1:05
